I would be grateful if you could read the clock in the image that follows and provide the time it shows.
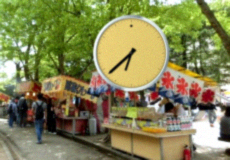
6:38
